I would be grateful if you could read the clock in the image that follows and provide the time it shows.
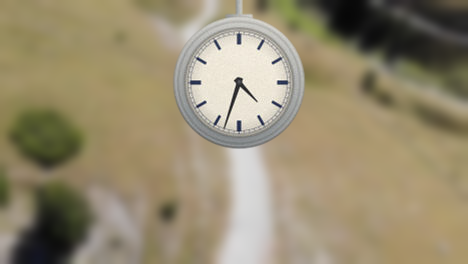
4:33
